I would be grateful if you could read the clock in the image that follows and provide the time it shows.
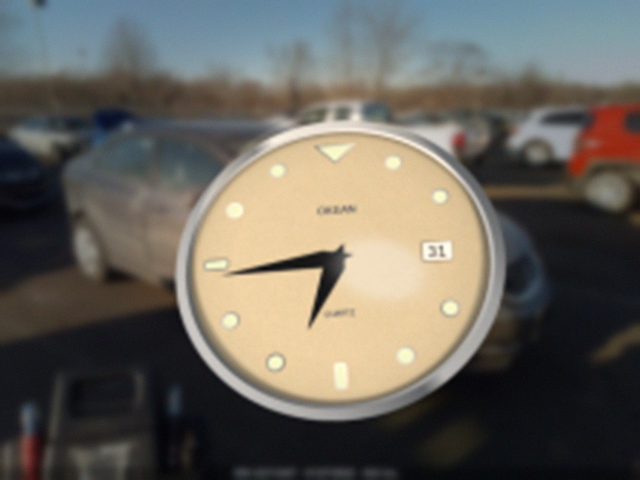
6:44
